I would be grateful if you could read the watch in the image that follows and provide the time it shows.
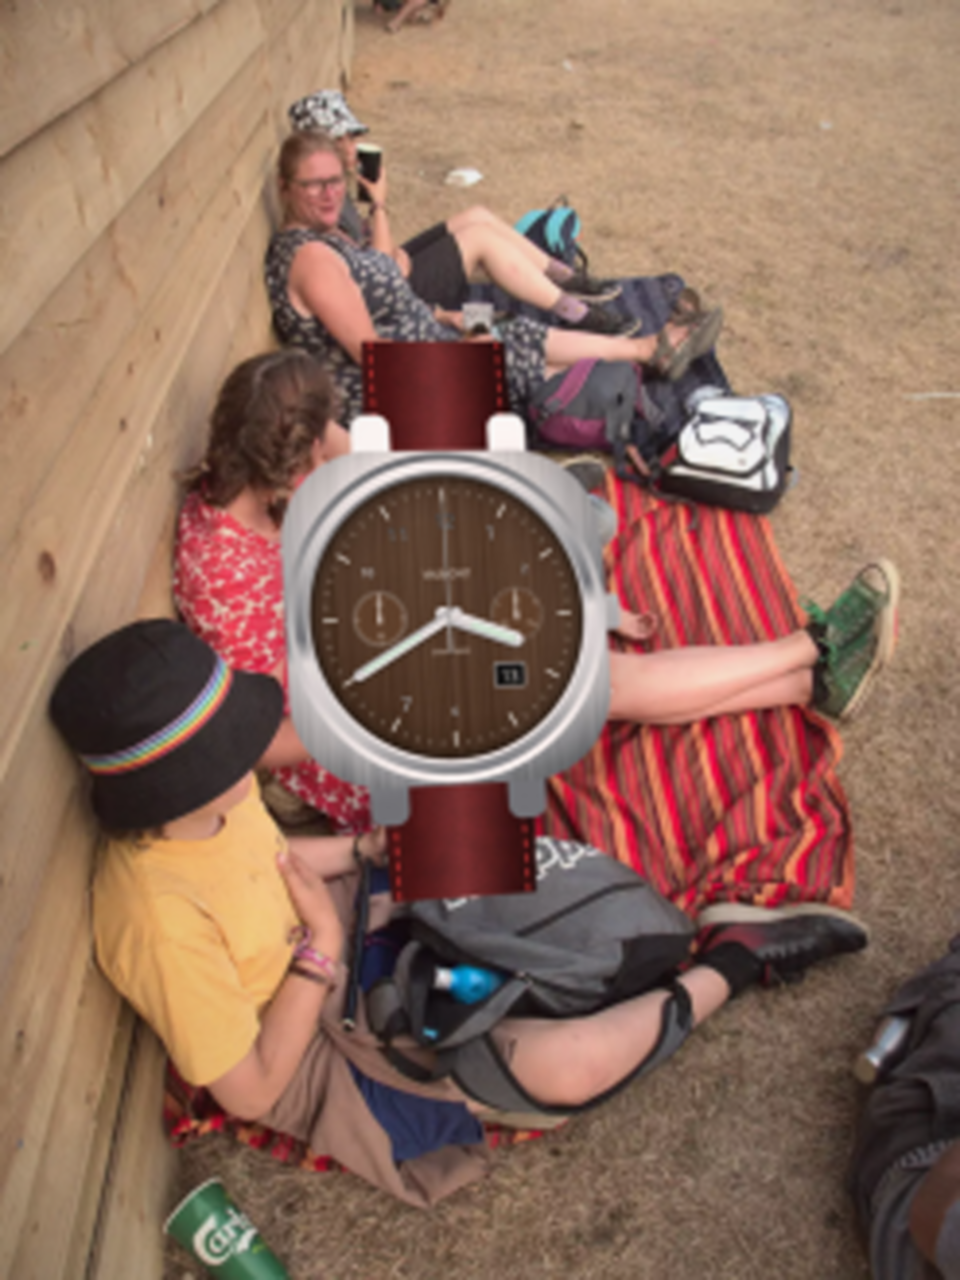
3:40
